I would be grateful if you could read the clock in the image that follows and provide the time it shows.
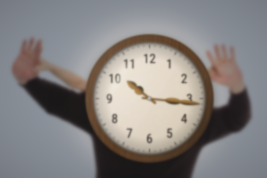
10:16
